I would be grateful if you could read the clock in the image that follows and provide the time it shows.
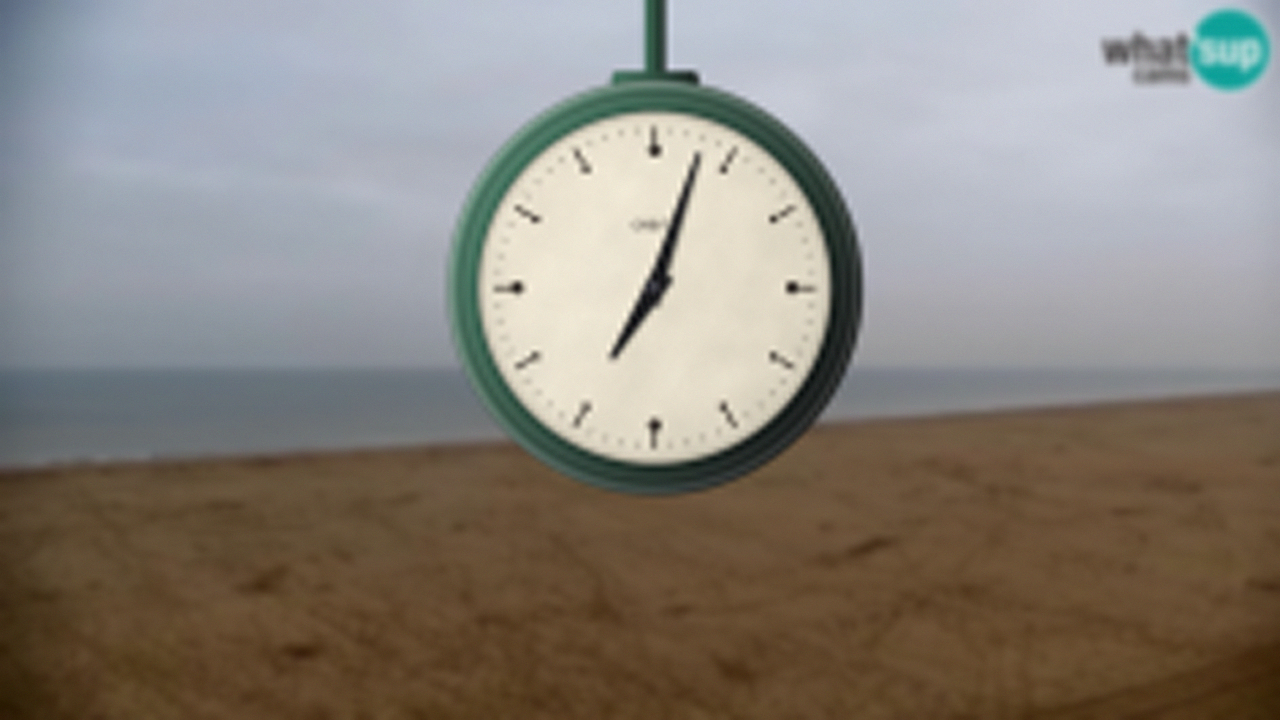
7:03
